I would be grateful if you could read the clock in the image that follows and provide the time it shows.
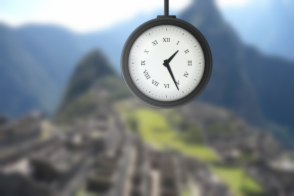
1:26
